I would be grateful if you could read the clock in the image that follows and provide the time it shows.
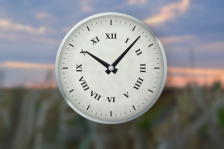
10:07
